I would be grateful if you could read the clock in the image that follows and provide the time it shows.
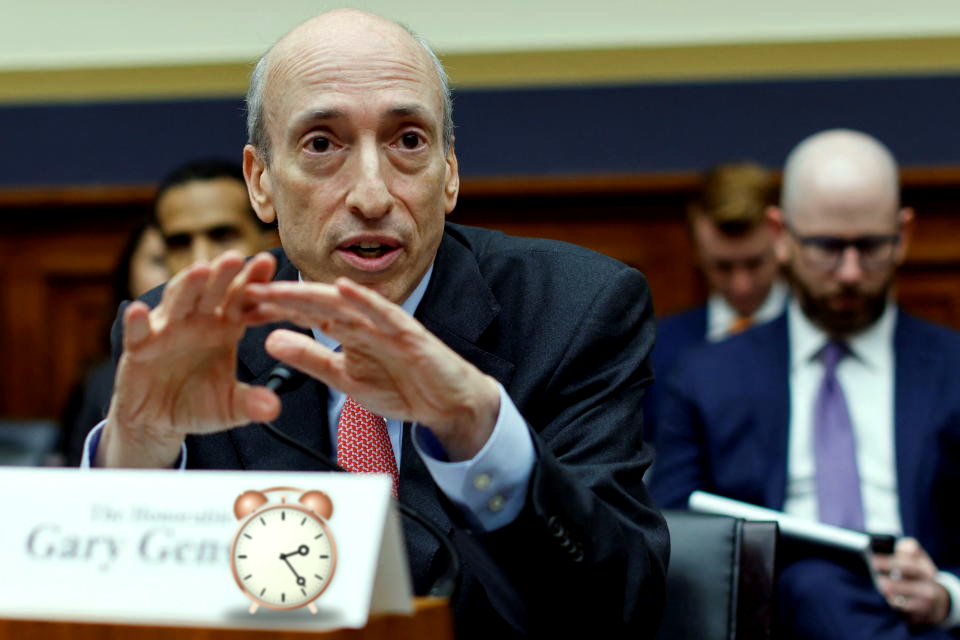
2:24
